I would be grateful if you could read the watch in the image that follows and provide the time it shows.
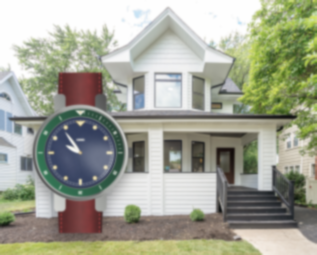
9:54
